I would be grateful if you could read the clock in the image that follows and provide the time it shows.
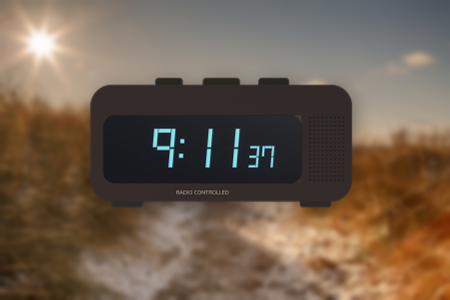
9:11:37
